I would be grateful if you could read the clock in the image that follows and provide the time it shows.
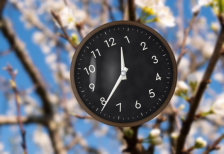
12:39
